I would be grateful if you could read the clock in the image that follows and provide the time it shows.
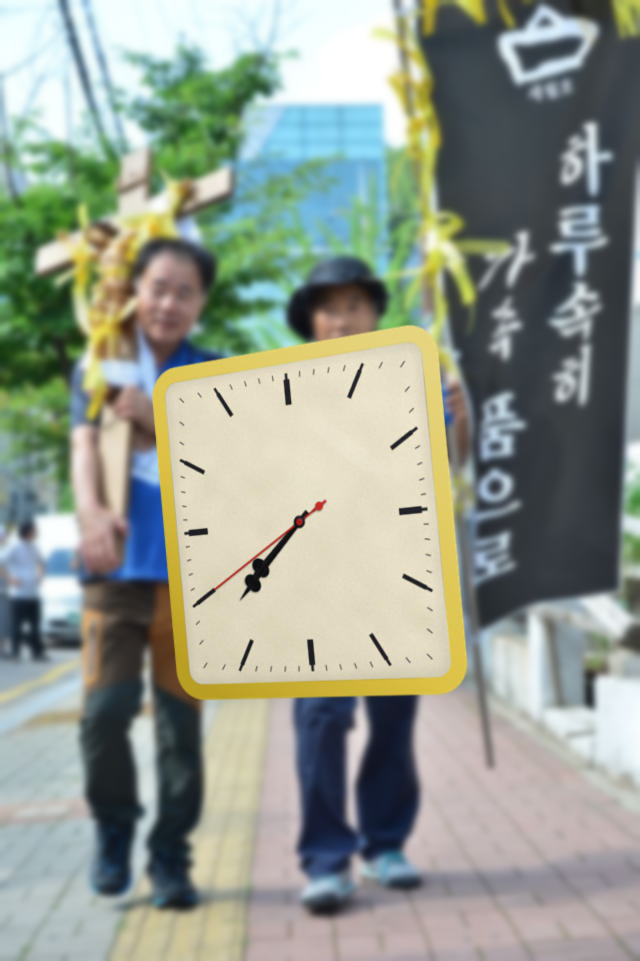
7:37:40
